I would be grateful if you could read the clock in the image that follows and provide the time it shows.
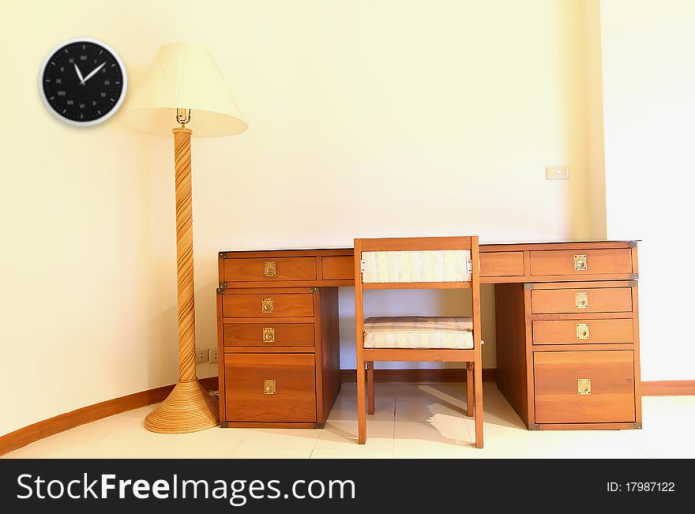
11:08
